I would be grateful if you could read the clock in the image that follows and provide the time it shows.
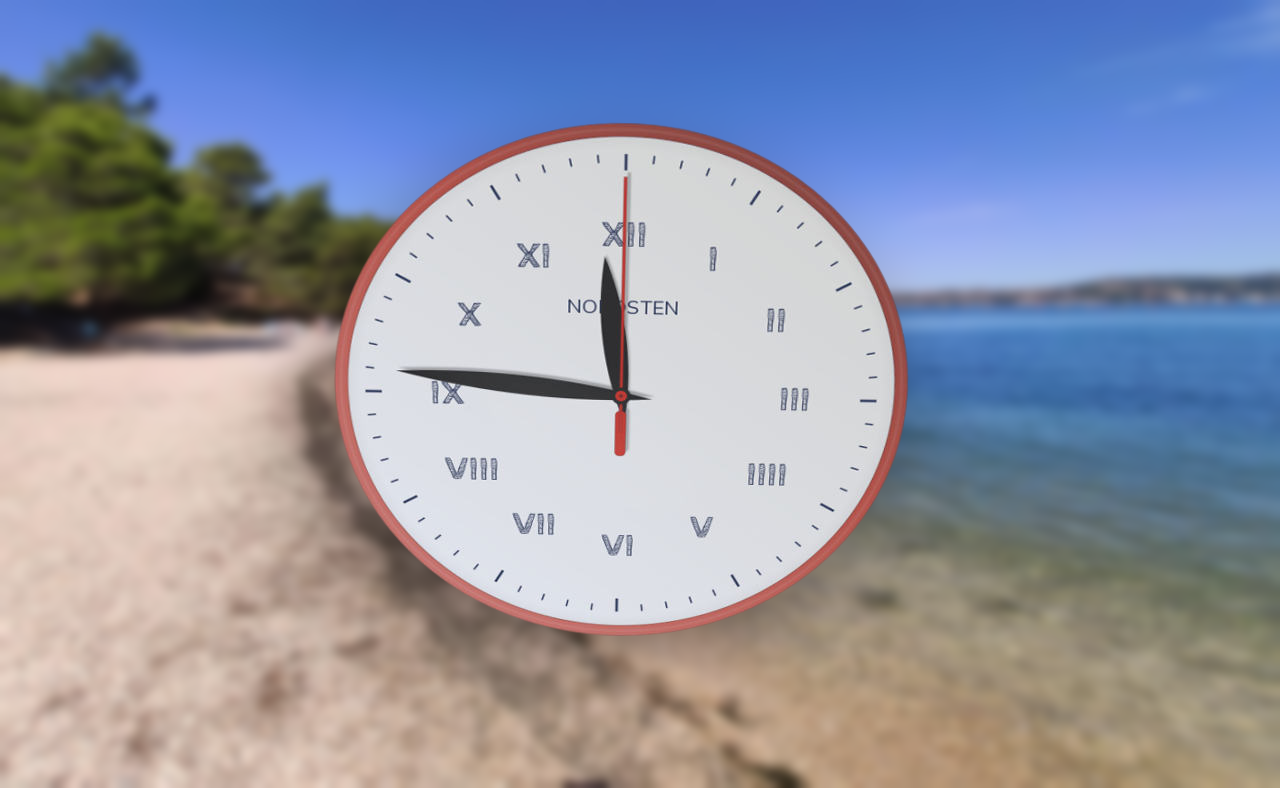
11:46:00
